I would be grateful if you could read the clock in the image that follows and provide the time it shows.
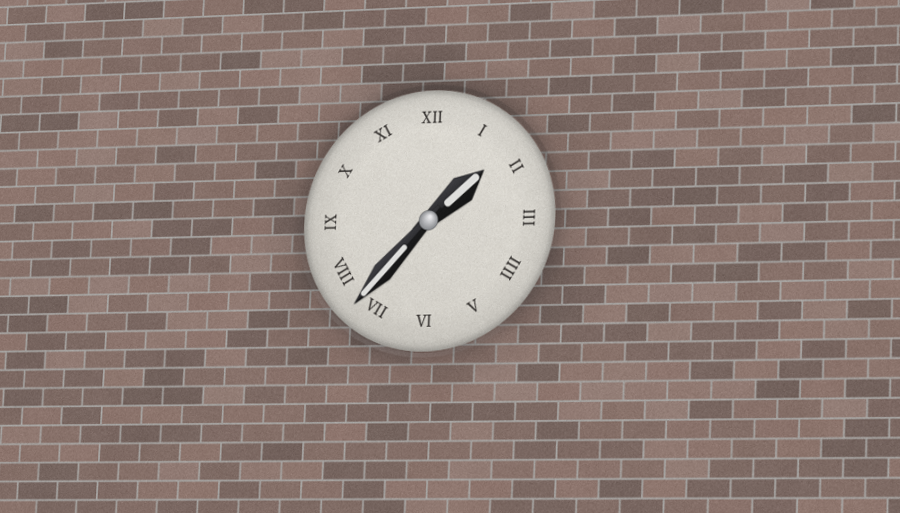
1:37
